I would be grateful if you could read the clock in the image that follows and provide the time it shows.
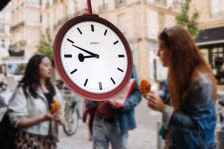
8:49
